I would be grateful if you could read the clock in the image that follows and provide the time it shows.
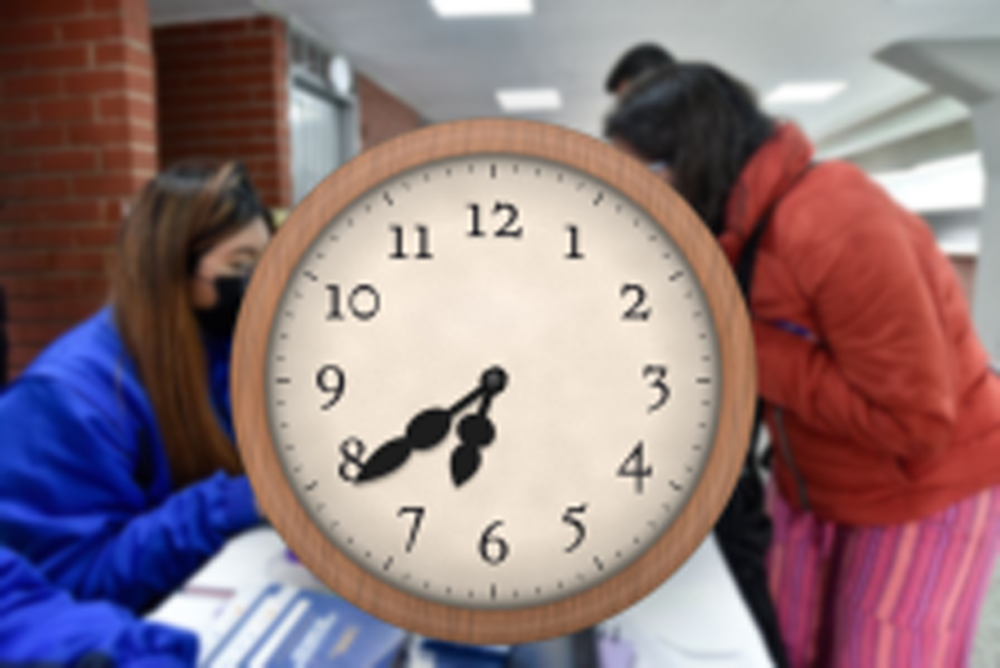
6:39
